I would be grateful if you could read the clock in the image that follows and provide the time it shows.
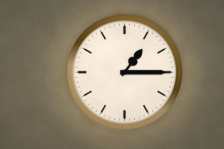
1:15
